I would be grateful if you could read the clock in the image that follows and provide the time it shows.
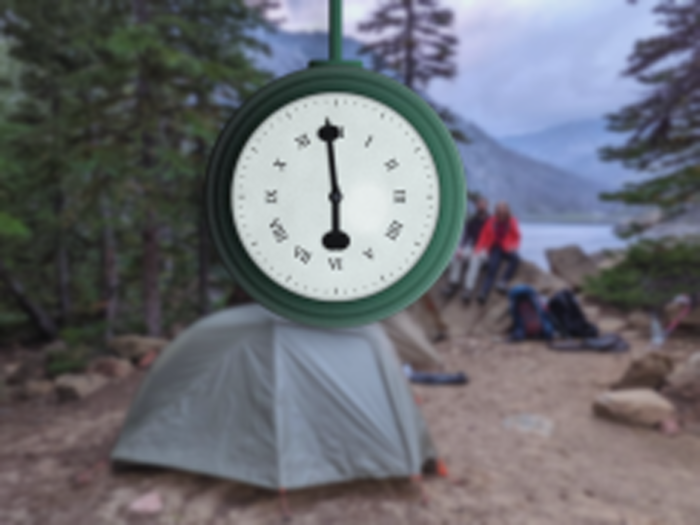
5:59
